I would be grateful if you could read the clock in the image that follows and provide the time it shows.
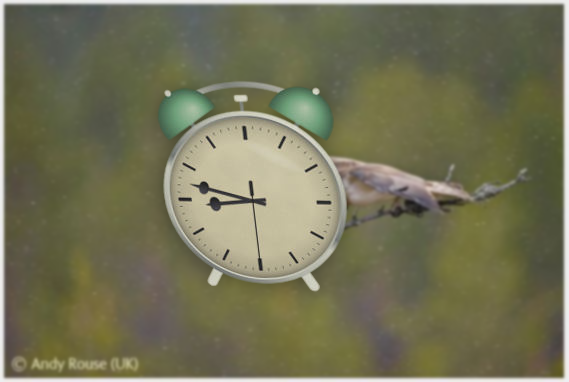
8:47:30
